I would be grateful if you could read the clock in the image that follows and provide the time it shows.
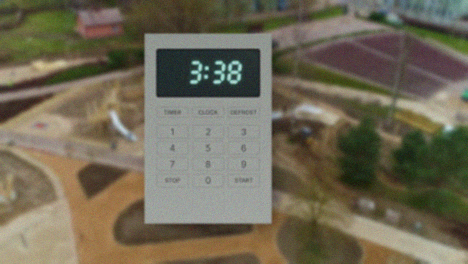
3:38
